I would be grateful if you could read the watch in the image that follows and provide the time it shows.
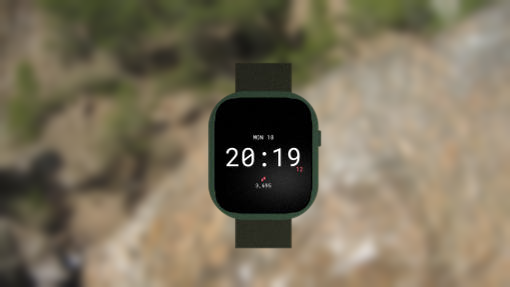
20:19
